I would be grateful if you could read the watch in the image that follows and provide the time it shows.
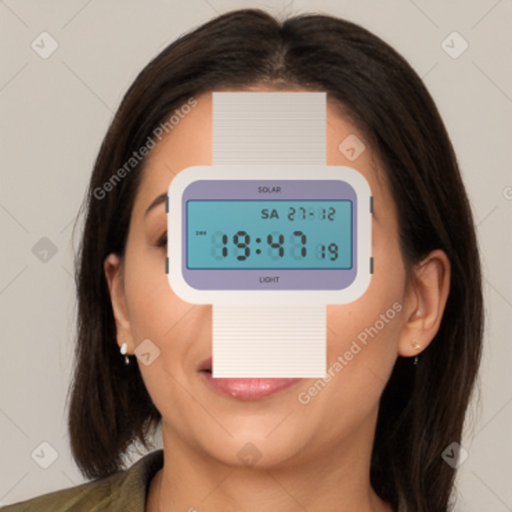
19:47:19
